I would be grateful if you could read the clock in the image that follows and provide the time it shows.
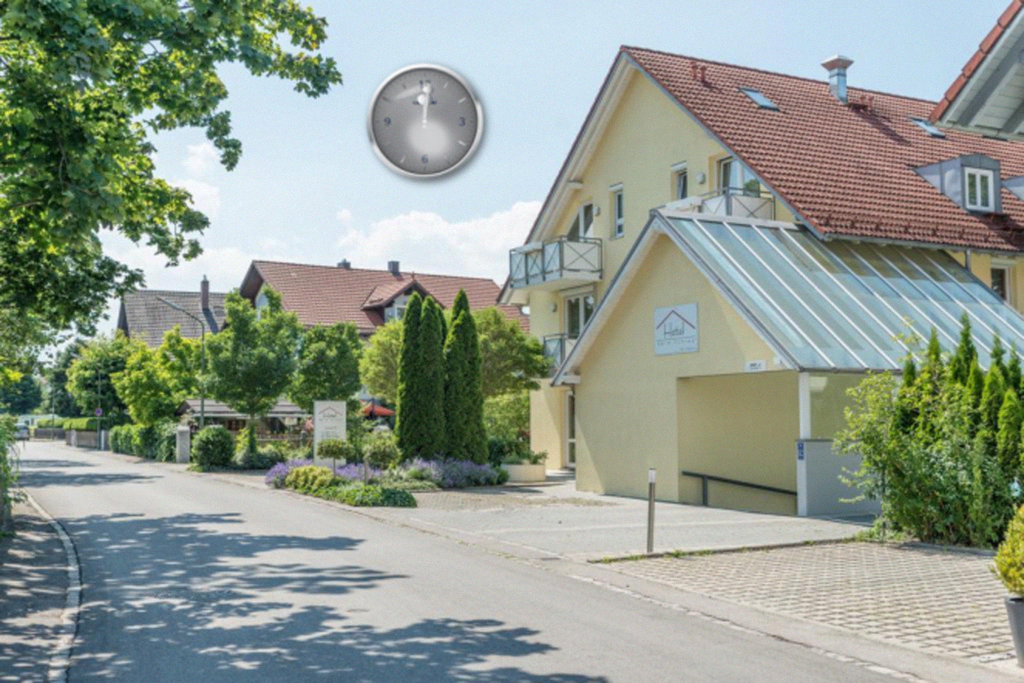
12:01
